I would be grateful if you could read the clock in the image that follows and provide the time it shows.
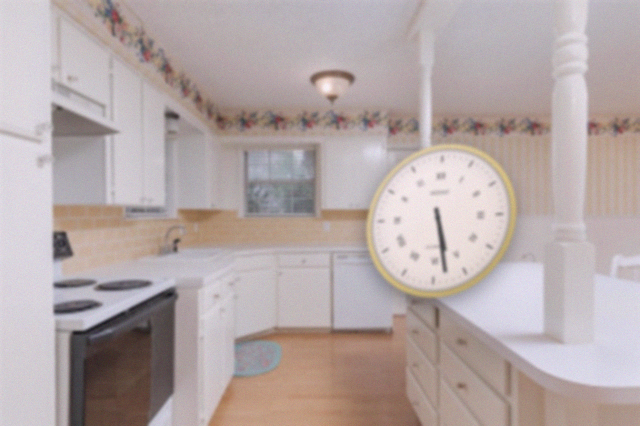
5:28
